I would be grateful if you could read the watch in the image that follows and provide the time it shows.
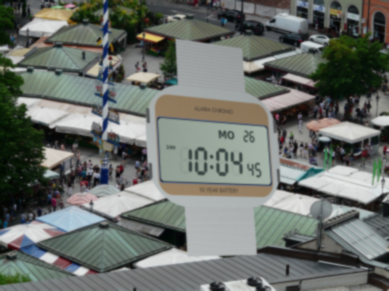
10:04:45
